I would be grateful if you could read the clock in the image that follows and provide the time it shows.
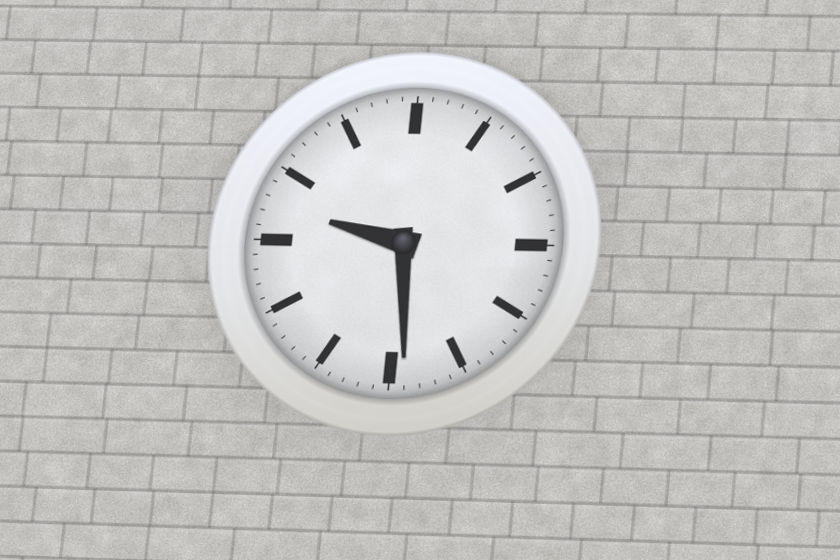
9:29
